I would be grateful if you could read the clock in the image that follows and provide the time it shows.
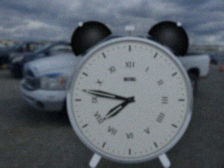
7:47
